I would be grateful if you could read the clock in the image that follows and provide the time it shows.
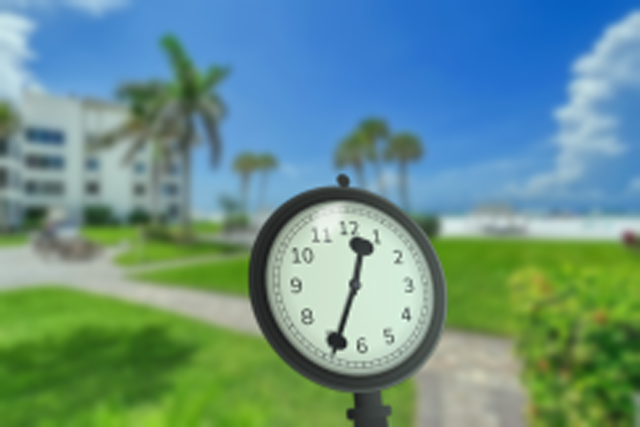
12:34
